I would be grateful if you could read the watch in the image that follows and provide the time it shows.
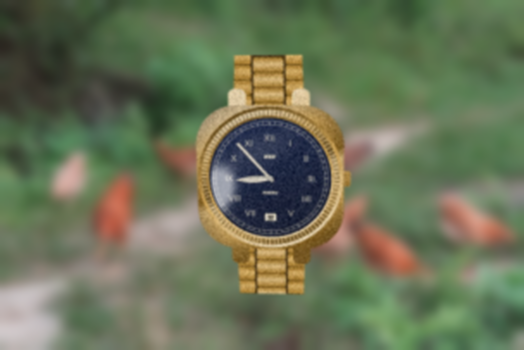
8:53
